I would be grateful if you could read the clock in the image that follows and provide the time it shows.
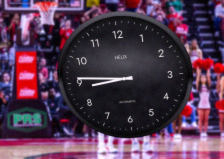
8:46
